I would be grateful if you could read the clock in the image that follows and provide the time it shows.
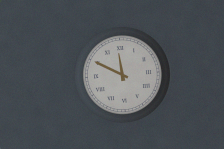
11:50
